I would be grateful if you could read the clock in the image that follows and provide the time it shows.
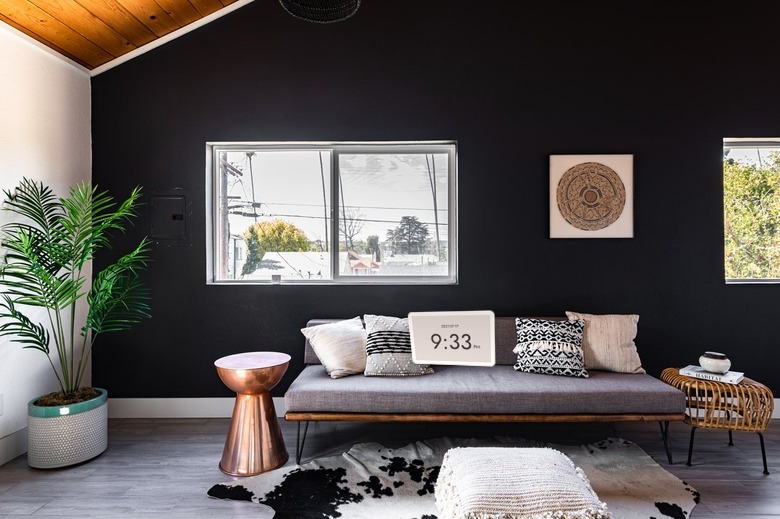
9:33
